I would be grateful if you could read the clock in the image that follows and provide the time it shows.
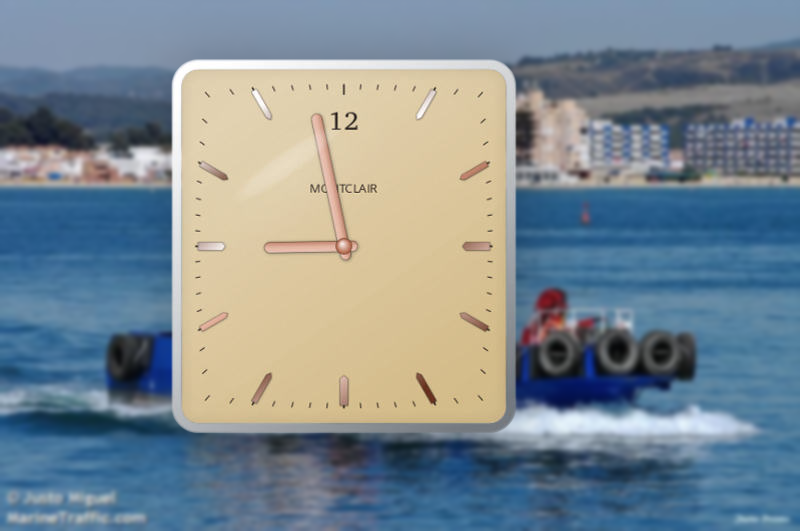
8:58
